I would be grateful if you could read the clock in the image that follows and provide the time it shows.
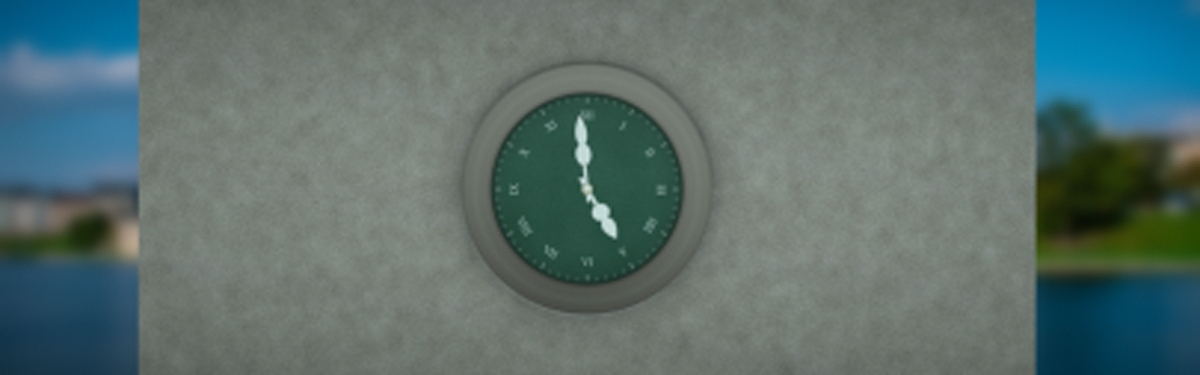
4:59
